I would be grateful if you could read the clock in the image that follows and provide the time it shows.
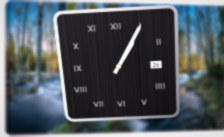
1:05
